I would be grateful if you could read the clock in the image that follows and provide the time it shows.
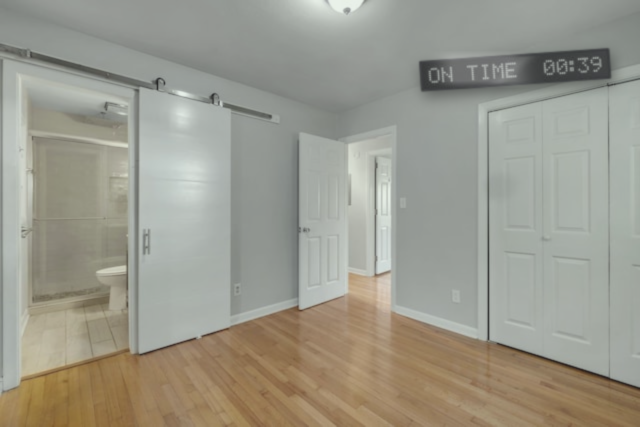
0:39
